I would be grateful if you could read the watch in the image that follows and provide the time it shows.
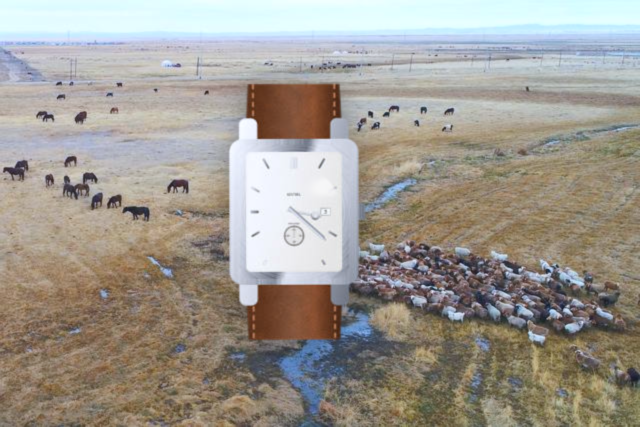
3:22
